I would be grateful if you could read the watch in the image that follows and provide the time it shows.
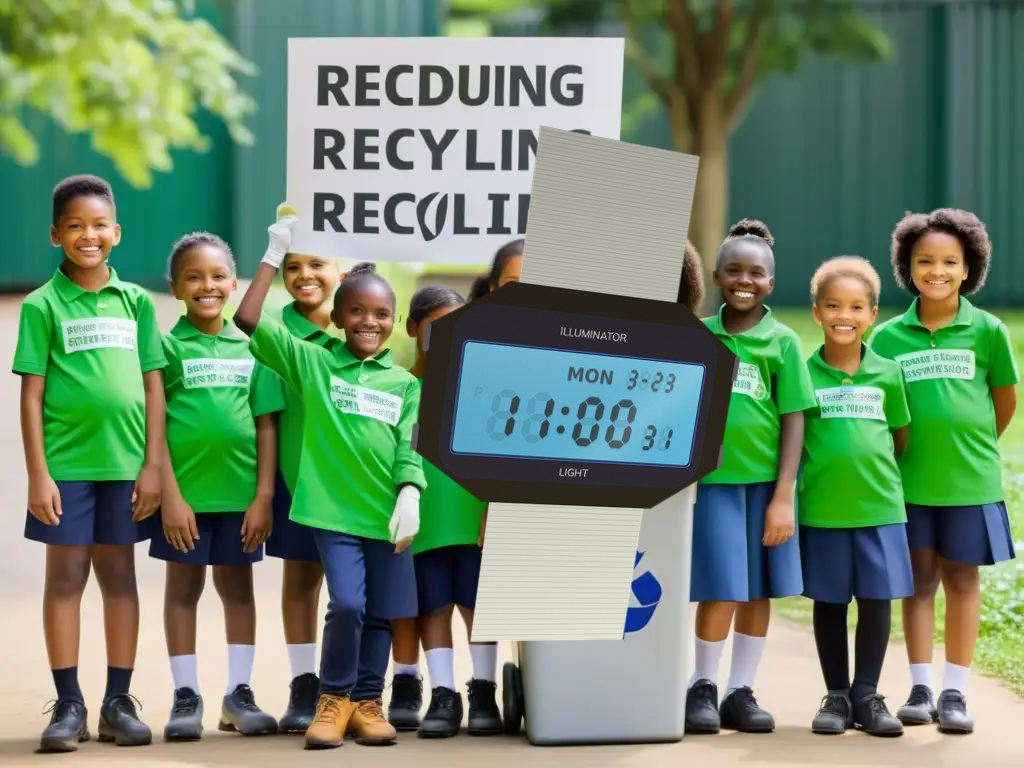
11:00:31
